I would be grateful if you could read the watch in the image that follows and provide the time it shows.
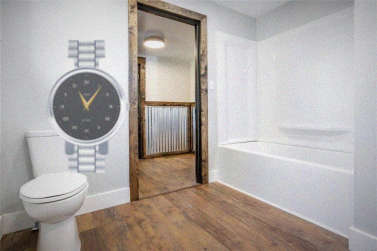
11:06
